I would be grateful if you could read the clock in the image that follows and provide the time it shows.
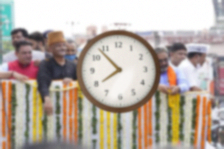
7:53
